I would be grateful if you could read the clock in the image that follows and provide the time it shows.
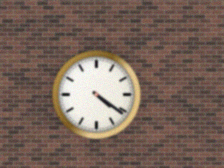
4:21
